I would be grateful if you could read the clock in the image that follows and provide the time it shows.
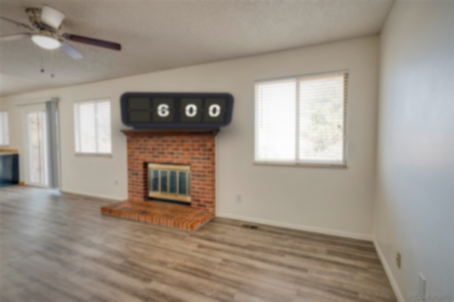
6:00
